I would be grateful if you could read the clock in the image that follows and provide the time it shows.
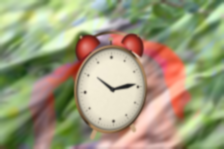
10:14
